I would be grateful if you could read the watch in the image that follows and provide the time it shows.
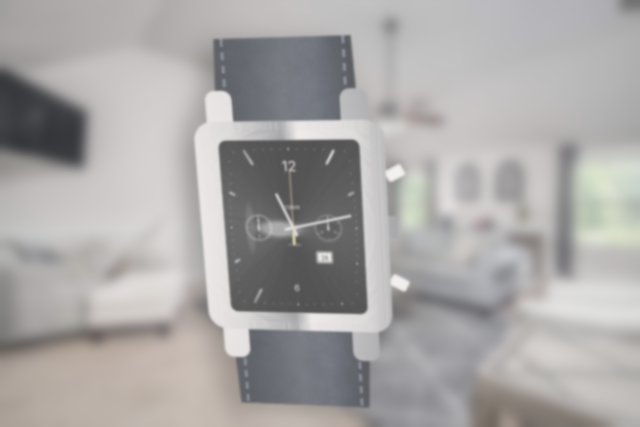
11:13
